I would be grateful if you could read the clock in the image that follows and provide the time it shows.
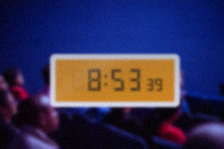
8:53:39
